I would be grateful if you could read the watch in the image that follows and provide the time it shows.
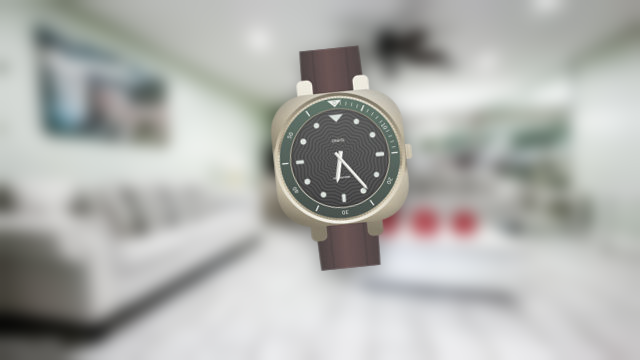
6:24
